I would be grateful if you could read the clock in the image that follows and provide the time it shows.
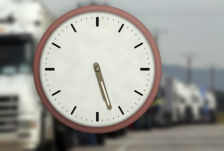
5:27
